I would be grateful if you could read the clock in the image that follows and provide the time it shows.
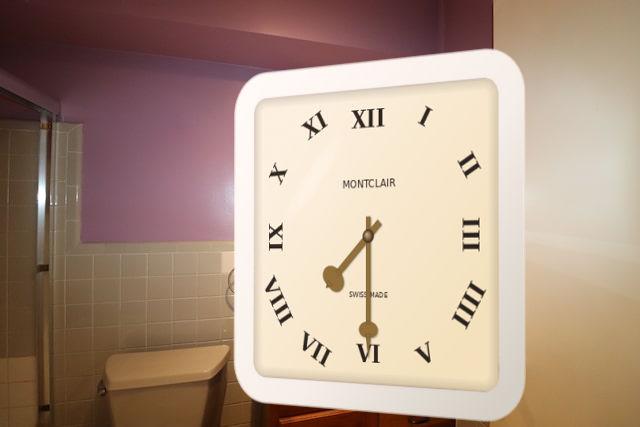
7:30
